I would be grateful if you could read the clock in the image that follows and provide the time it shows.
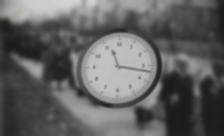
11:17
